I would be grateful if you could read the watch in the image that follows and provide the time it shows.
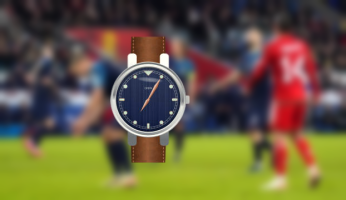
7:05
